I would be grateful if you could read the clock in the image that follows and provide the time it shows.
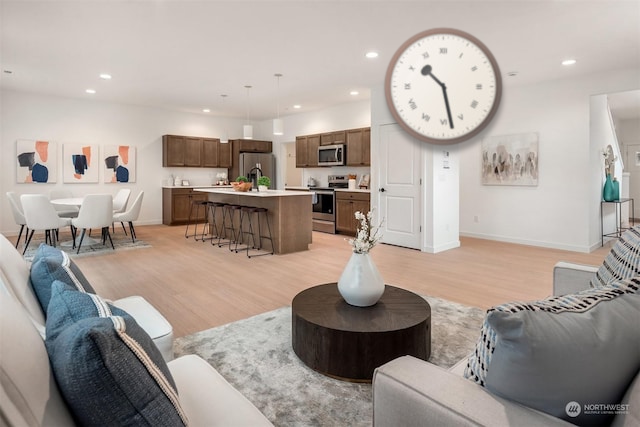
10:28
